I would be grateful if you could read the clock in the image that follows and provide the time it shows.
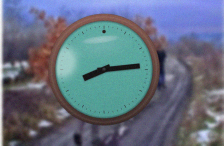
8:14
